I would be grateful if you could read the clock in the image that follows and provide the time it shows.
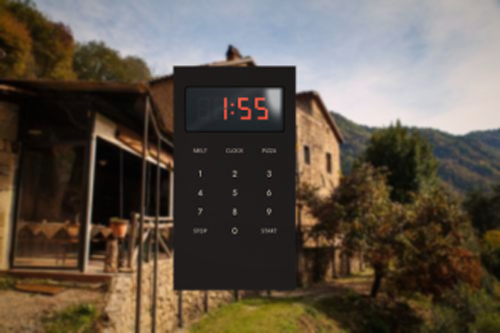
1:55
